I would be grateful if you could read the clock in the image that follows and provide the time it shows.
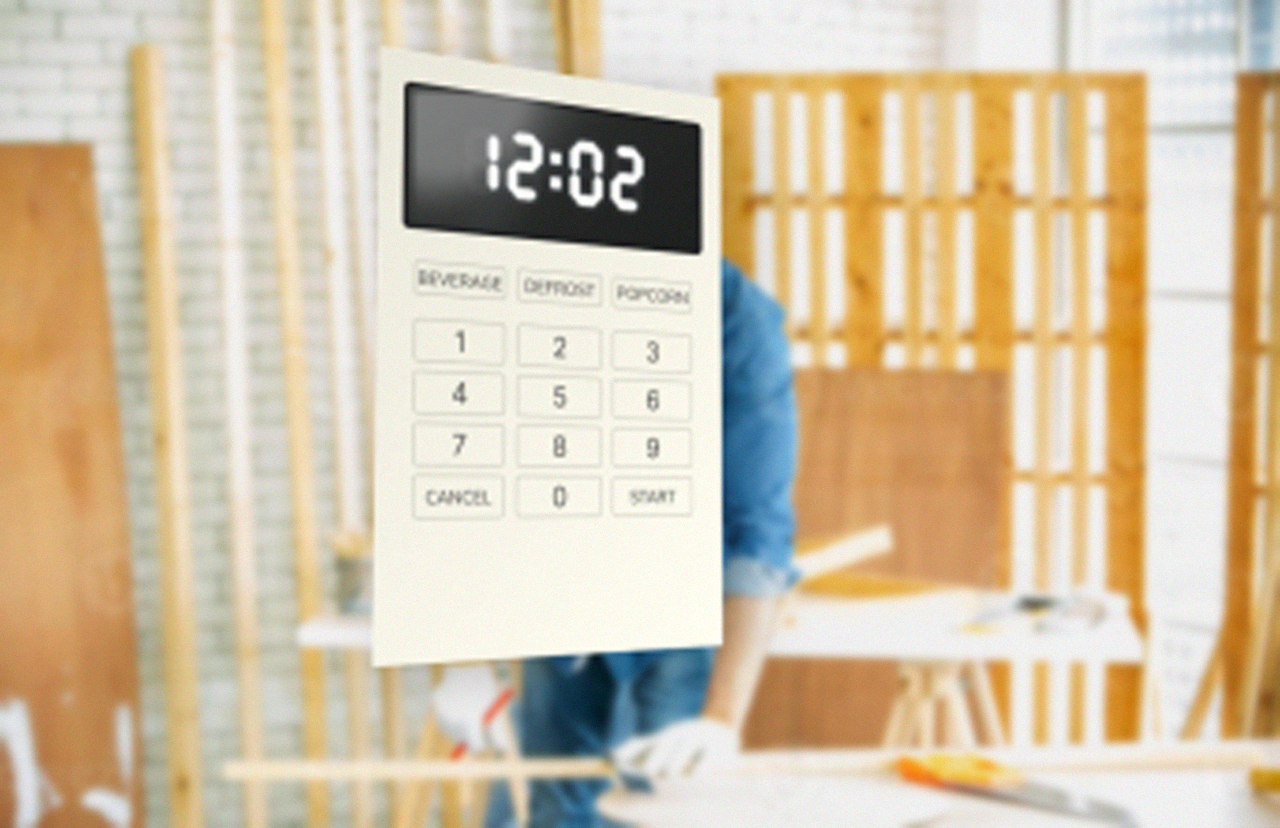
12:02
